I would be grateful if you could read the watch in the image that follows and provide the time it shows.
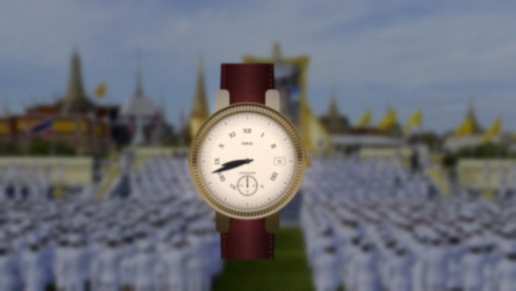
8:42
